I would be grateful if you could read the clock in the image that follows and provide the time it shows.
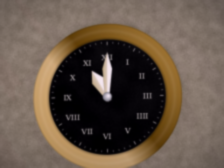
11:00
